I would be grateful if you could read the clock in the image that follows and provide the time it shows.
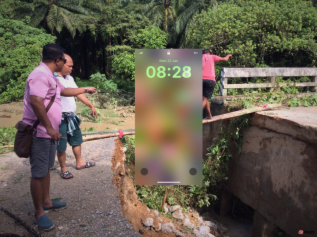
8:28
